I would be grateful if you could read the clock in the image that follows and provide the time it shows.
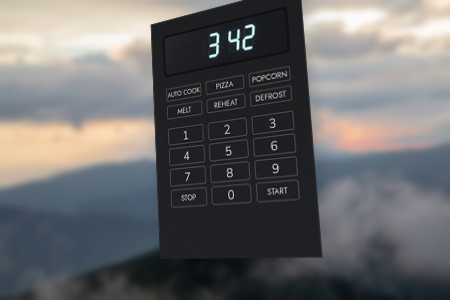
3:42
